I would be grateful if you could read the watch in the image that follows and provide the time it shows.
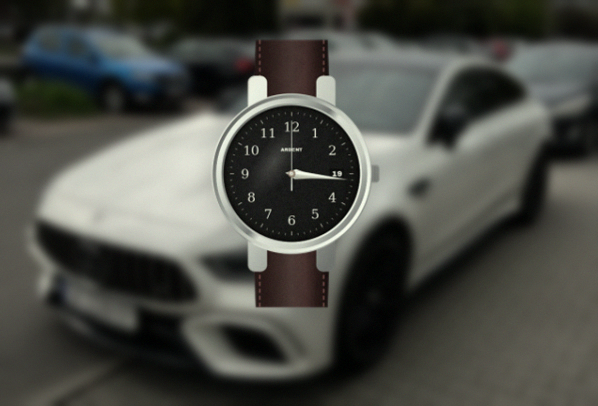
3:16:00
